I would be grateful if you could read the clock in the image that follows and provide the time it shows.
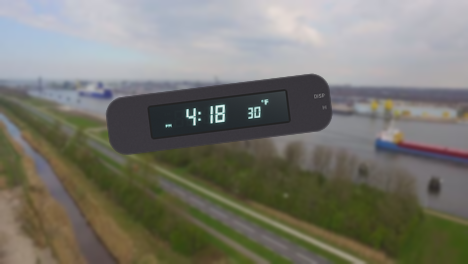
4:18
